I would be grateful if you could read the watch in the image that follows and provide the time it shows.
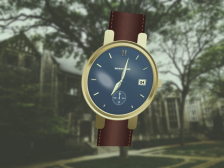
7:02
